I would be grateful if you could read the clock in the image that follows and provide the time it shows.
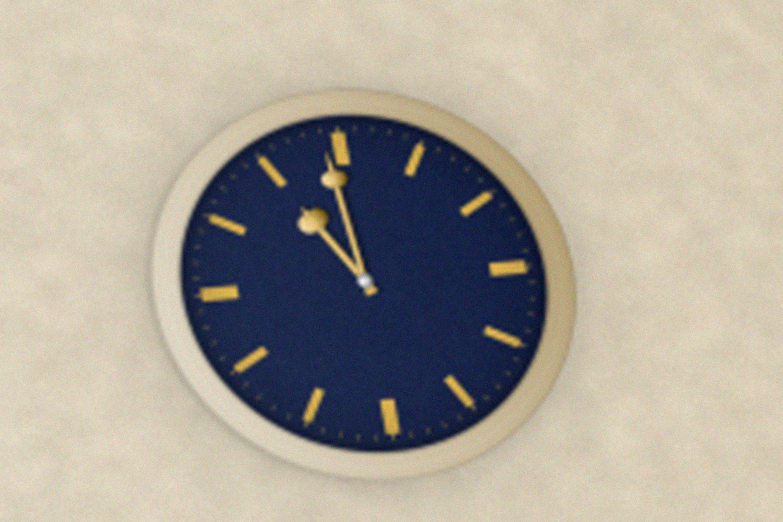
10:59
